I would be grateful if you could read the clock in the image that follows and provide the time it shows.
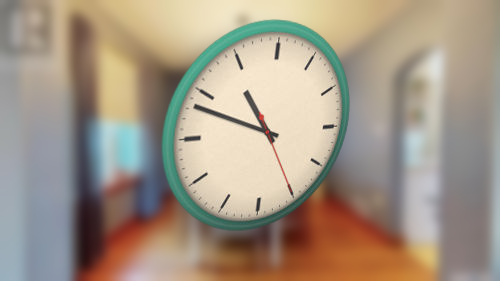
10:48:25
